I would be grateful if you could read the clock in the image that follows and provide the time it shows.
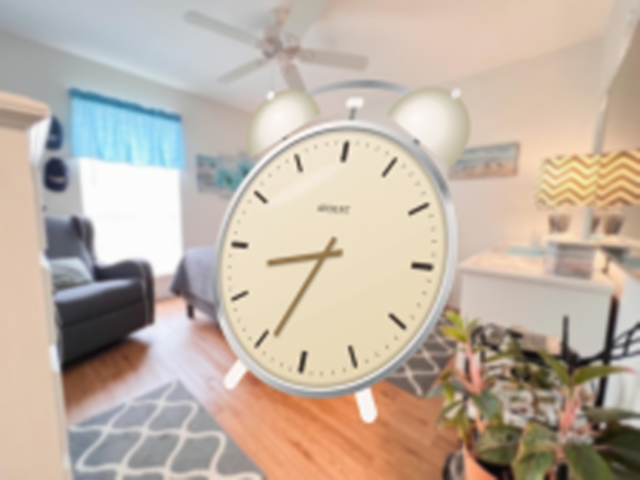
8:34
